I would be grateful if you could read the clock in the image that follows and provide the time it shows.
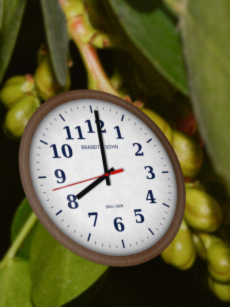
8:00:43
